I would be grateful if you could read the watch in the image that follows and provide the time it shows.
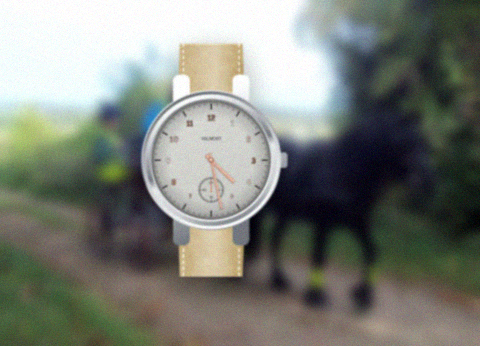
4:28
